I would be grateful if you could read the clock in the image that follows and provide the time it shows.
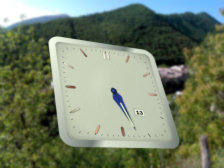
5:27
